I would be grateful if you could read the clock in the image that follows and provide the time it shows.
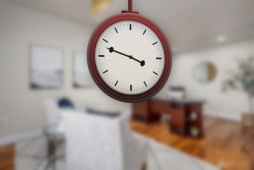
3:48
